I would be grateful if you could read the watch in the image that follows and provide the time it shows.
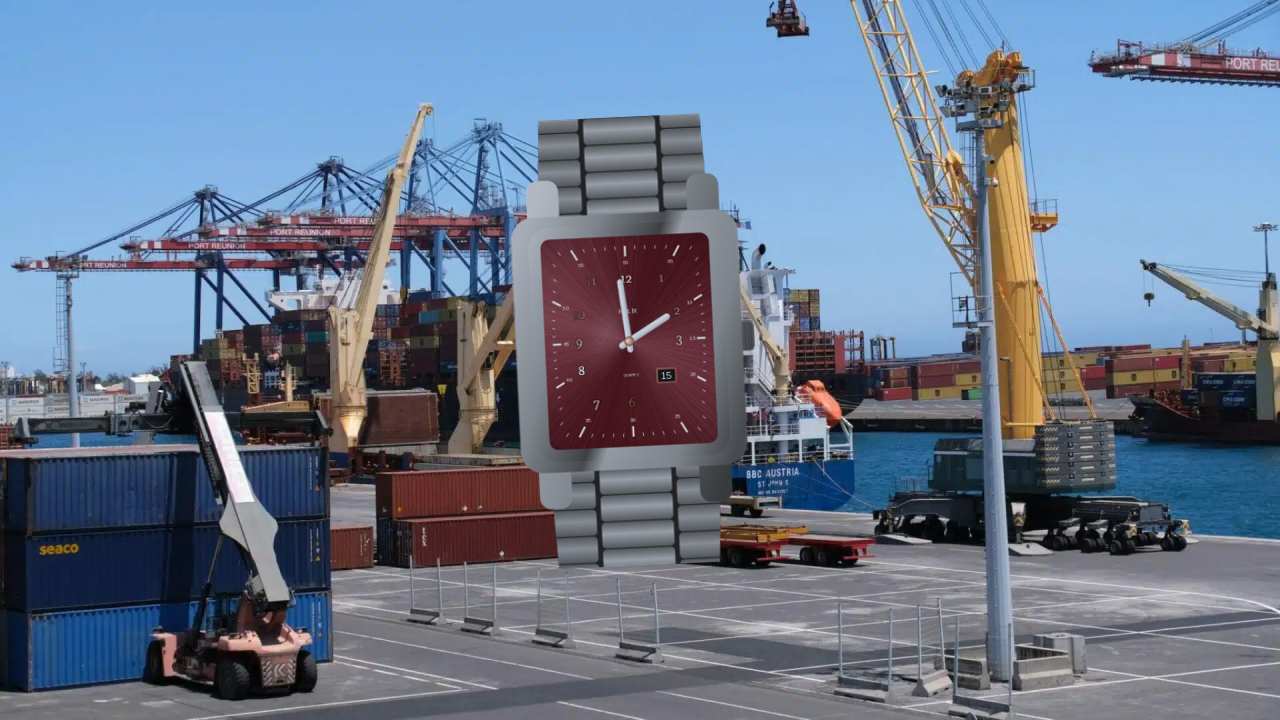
1:59
